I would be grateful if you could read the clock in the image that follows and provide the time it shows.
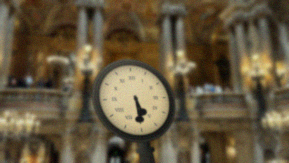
5:30
